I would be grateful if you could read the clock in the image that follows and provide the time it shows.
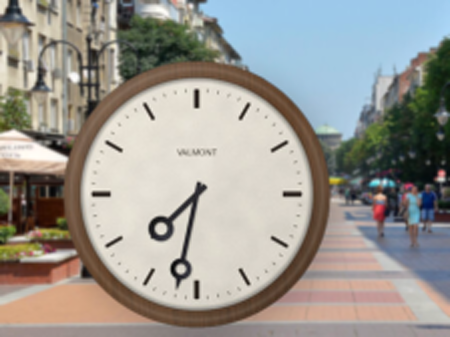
7:32
